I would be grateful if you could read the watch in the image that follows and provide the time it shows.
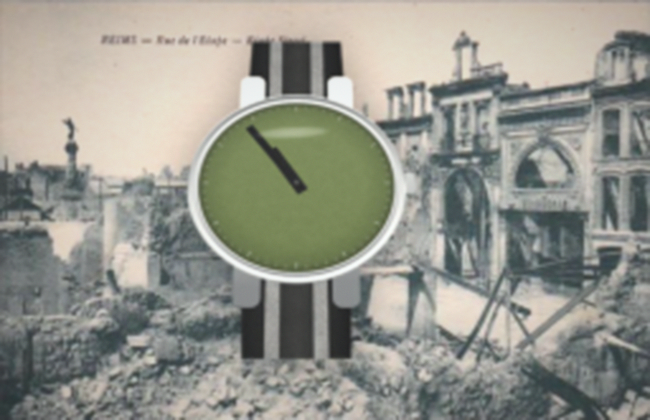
10:54
